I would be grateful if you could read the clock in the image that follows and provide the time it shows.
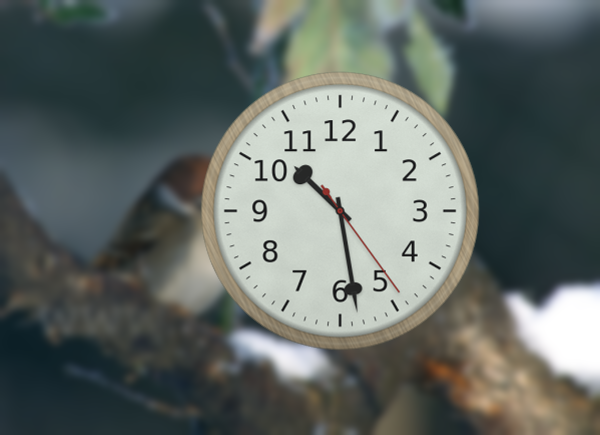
10:28:24
